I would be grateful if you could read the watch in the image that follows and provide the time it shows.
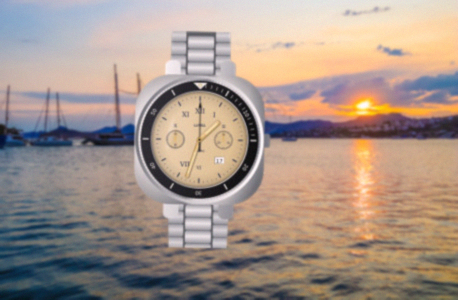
1:33
